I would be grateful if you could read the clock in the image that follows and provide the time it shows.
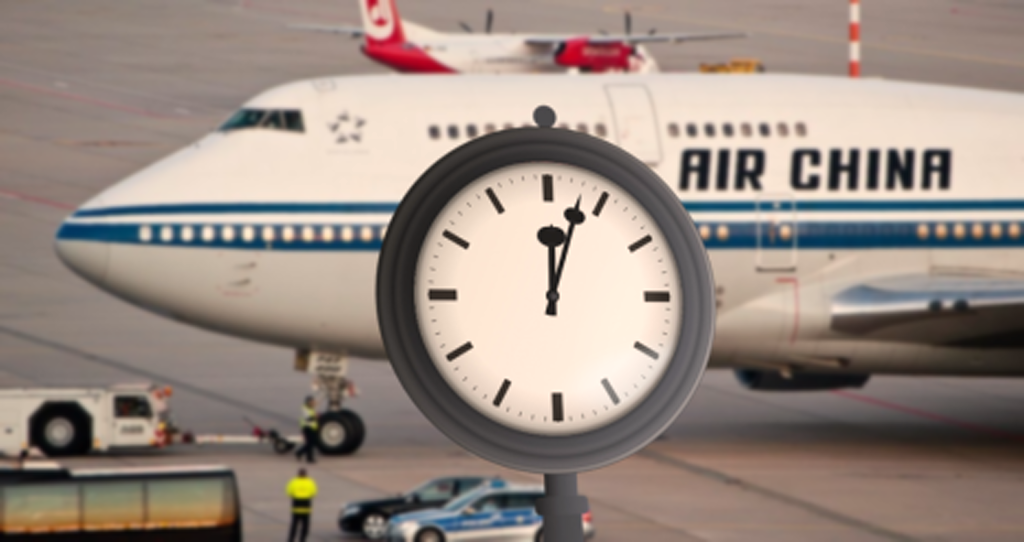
12:03
